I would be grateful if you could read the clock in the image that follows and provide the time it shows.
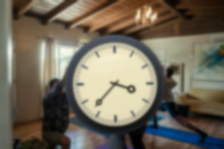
3:37
